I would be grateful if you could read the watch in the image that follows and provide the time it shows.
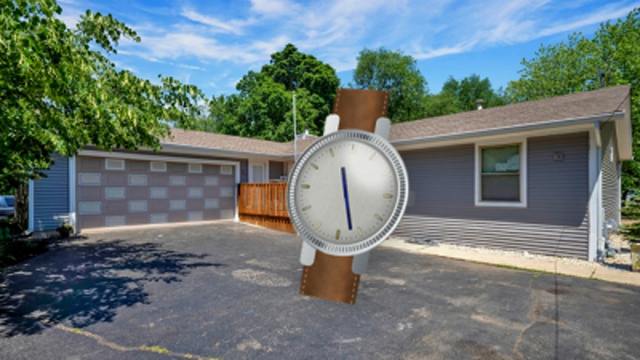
11:27
